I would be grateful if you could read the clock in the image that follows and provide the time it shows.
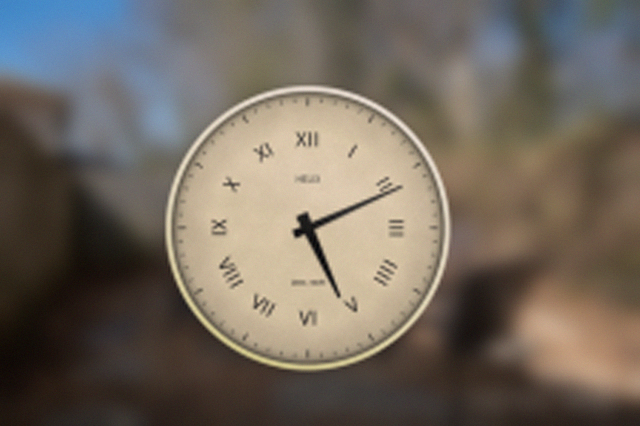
5:11
